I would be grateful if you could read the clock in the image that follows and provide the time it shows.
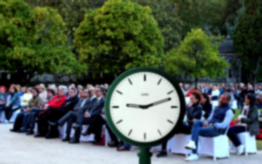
9:12
